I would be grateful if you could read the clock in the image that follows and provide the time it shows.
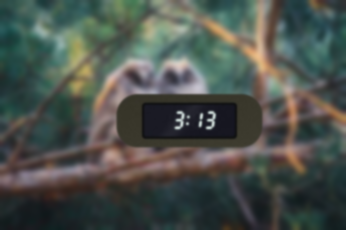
3:13
